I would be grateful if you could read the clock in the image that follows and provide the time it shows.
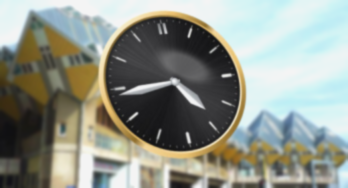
4:44
